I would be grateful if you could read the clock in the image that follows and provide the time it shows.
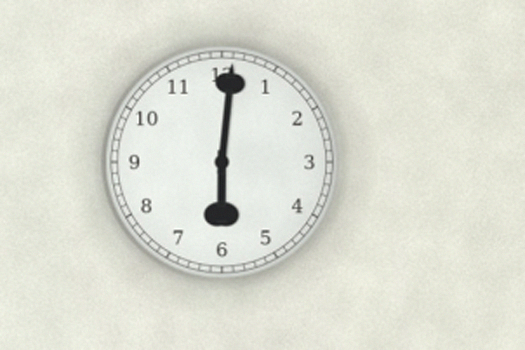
6:01
